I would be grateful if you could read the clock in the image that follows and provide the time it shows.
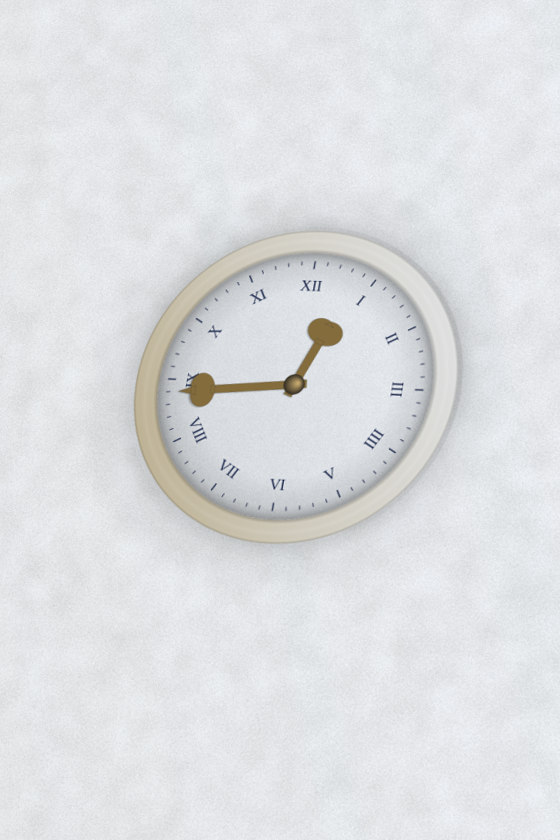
12:44
